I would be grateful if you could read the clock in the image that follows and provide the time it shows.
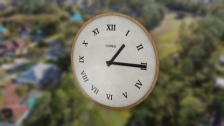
1:15
